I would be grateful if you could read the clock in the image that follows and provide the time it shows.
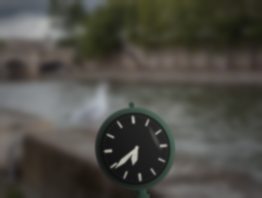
6:39
